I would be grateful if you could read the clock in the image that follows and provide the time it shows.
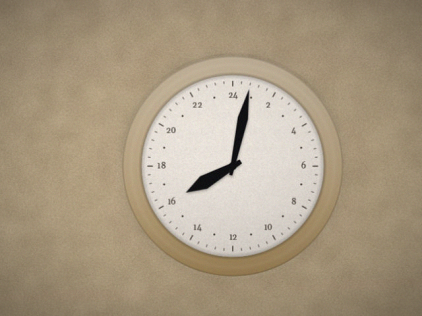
16:02
